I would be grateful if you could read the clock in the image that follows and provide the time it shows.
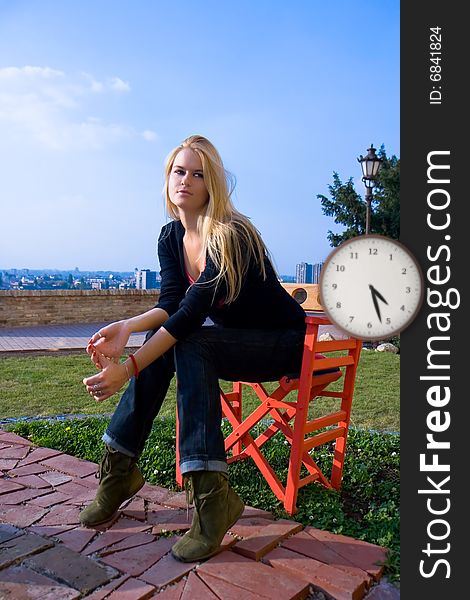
4:27
